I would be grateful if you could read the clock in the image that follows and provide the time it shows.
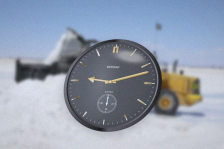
9:12
